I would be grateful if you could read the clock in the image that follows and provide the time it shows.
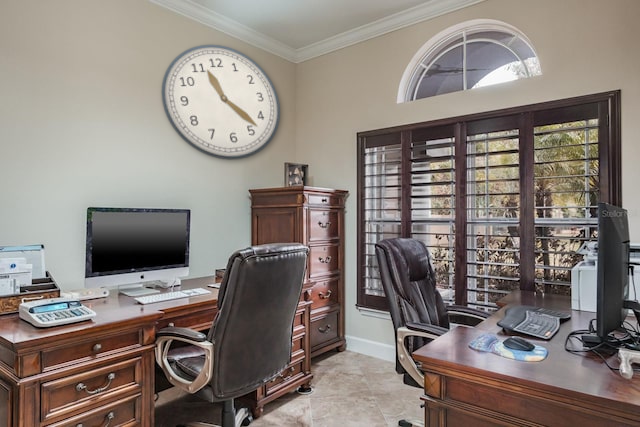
11:23
